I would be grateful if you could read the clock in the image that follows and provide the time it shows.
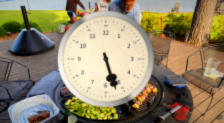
5:27
